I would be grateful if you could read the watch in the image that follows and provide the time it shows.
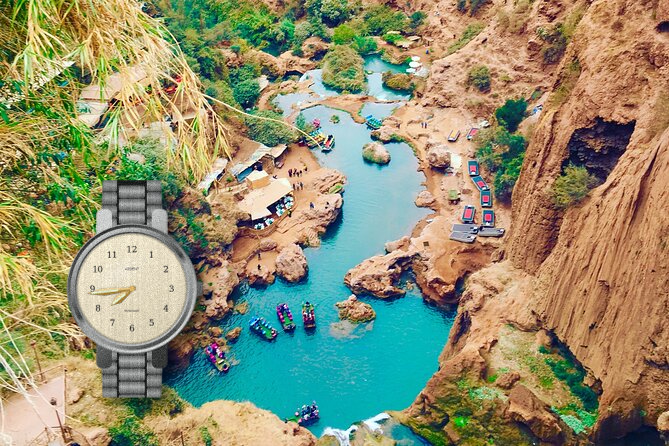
7:44
